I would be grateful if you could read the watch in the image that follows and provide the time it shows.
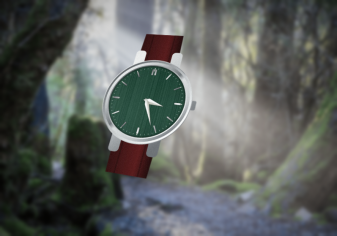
3:26
